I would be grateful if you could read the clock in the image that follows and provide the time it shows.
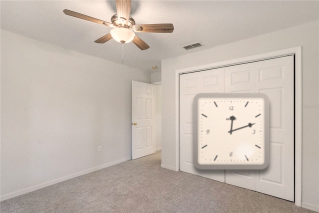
12:12
